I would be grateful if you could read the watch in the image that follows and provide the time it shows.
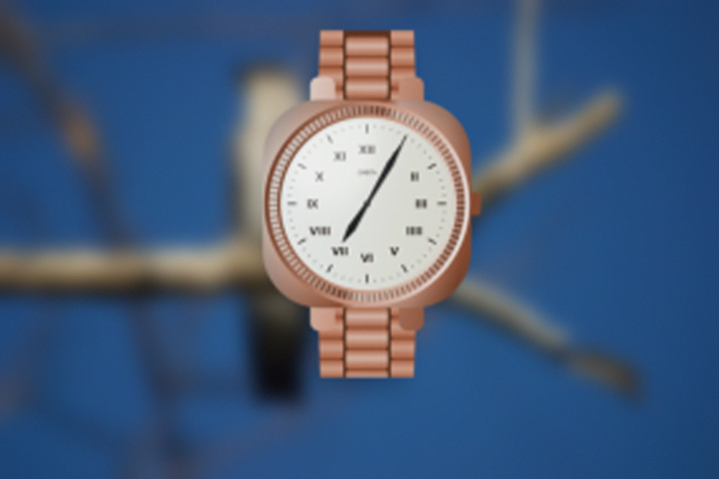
7:05
